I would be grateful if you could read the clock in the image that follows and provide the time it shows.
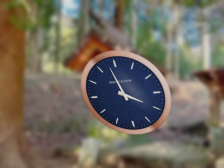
3:58
